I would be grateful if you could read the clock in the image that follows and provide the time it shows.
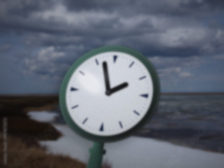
1:57
